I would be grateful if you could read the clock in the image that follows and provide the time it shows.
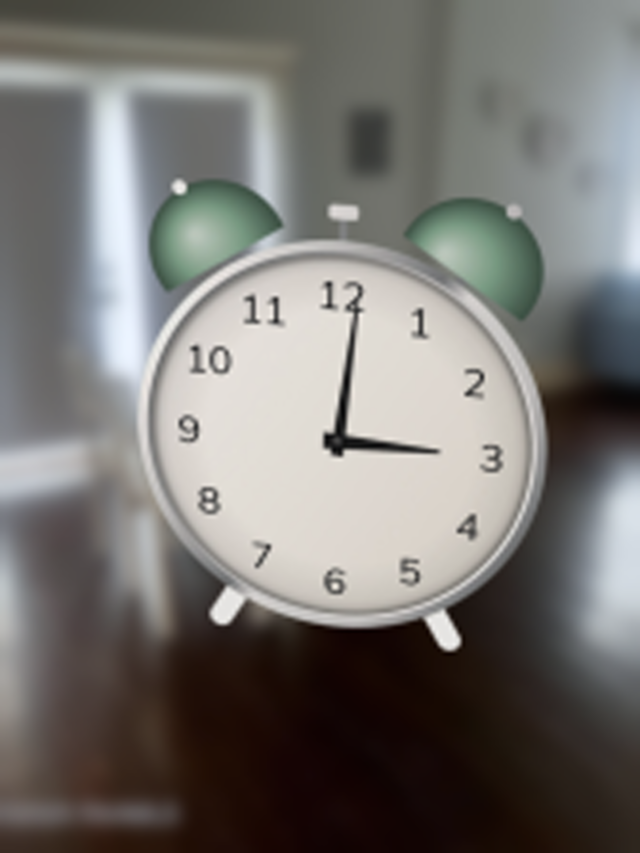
3:01
